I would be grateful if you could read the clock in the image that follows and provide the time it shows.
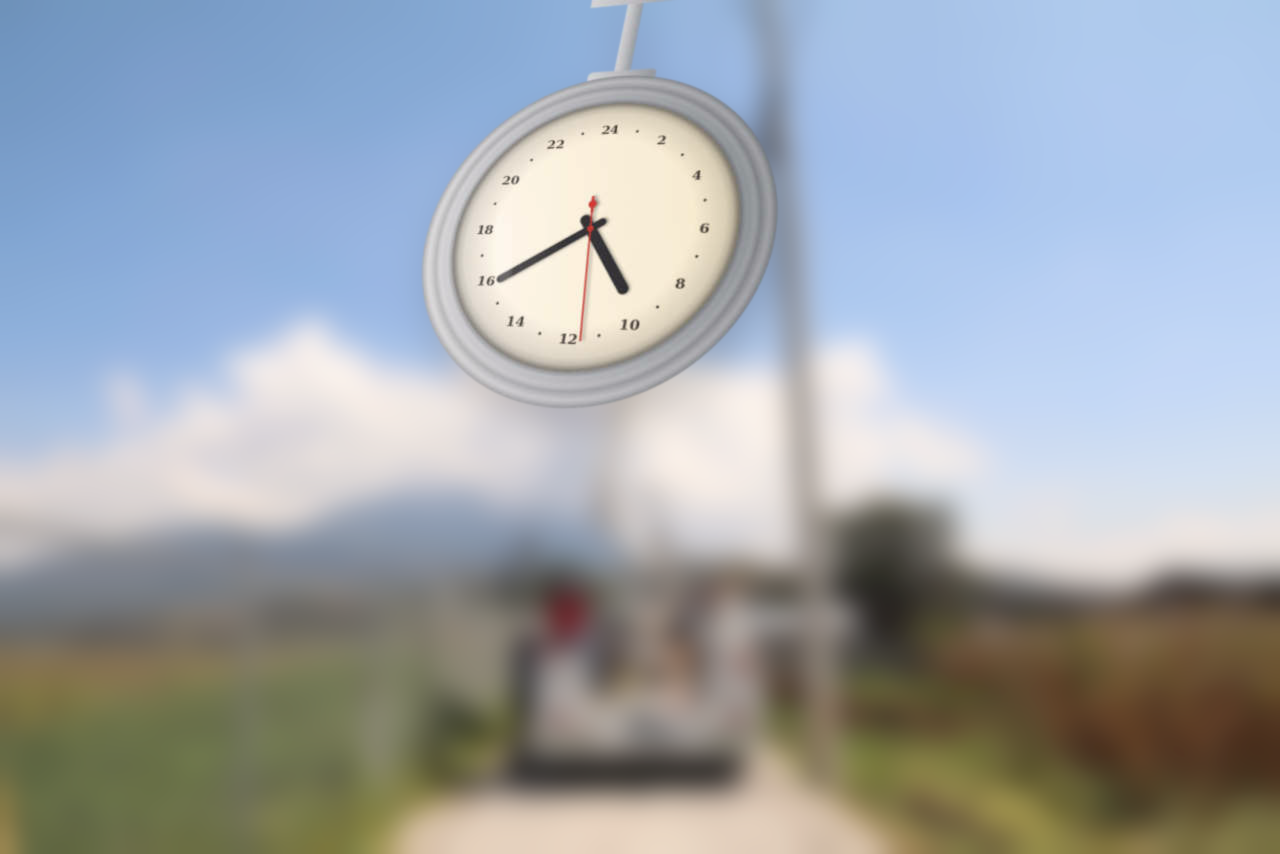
9:39:29
